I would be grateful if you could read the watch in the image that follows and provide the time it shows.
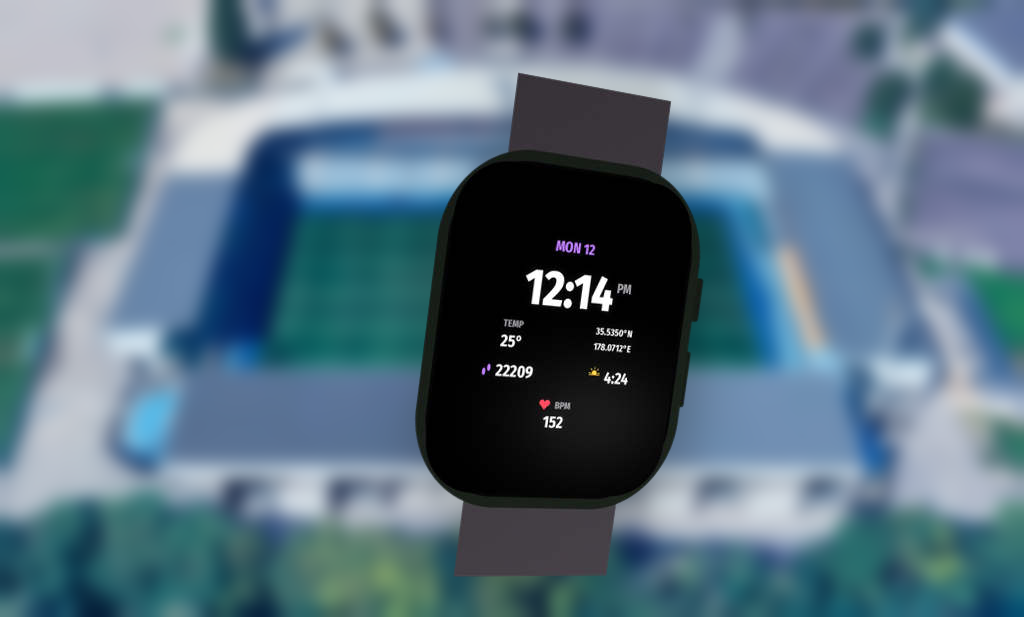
12:14
